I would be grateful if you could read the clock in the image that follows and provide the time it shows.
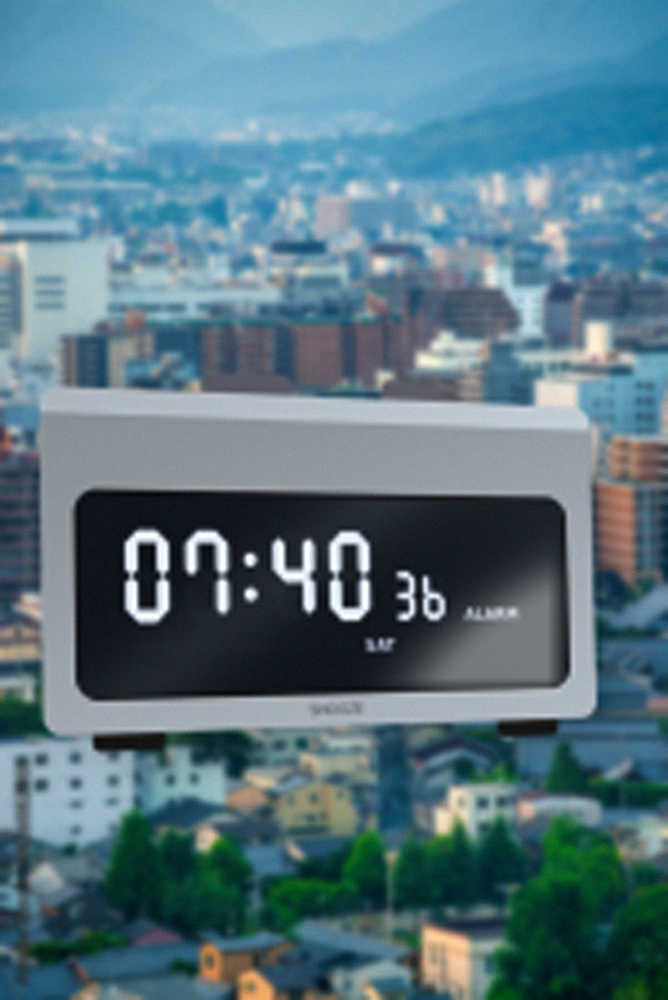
7:40:36
